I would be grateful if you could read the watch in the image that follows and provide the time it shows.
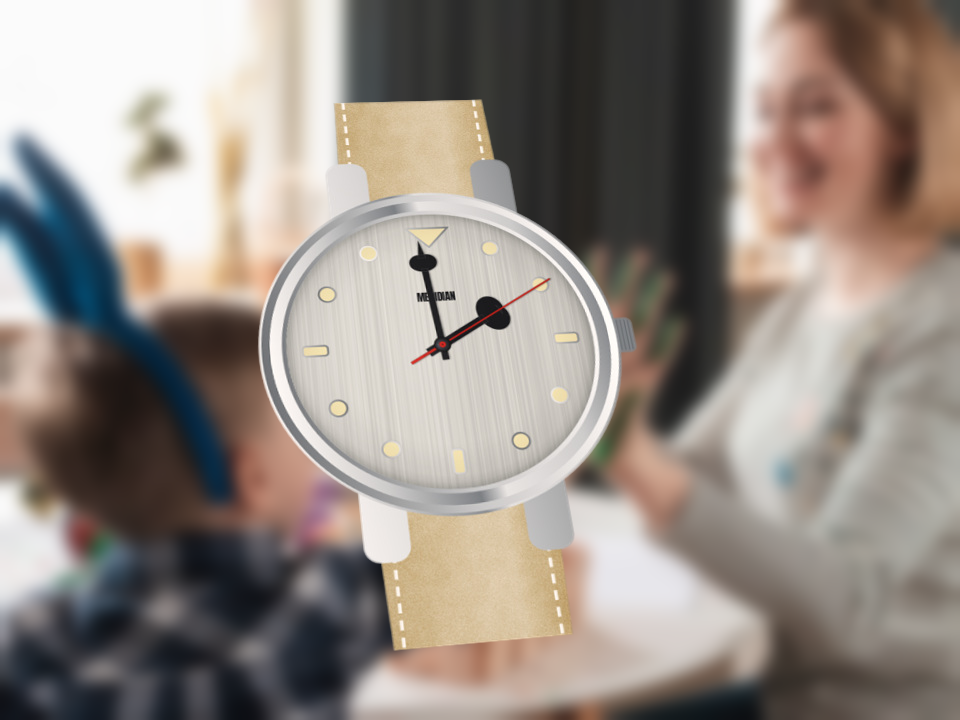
1:59:10
